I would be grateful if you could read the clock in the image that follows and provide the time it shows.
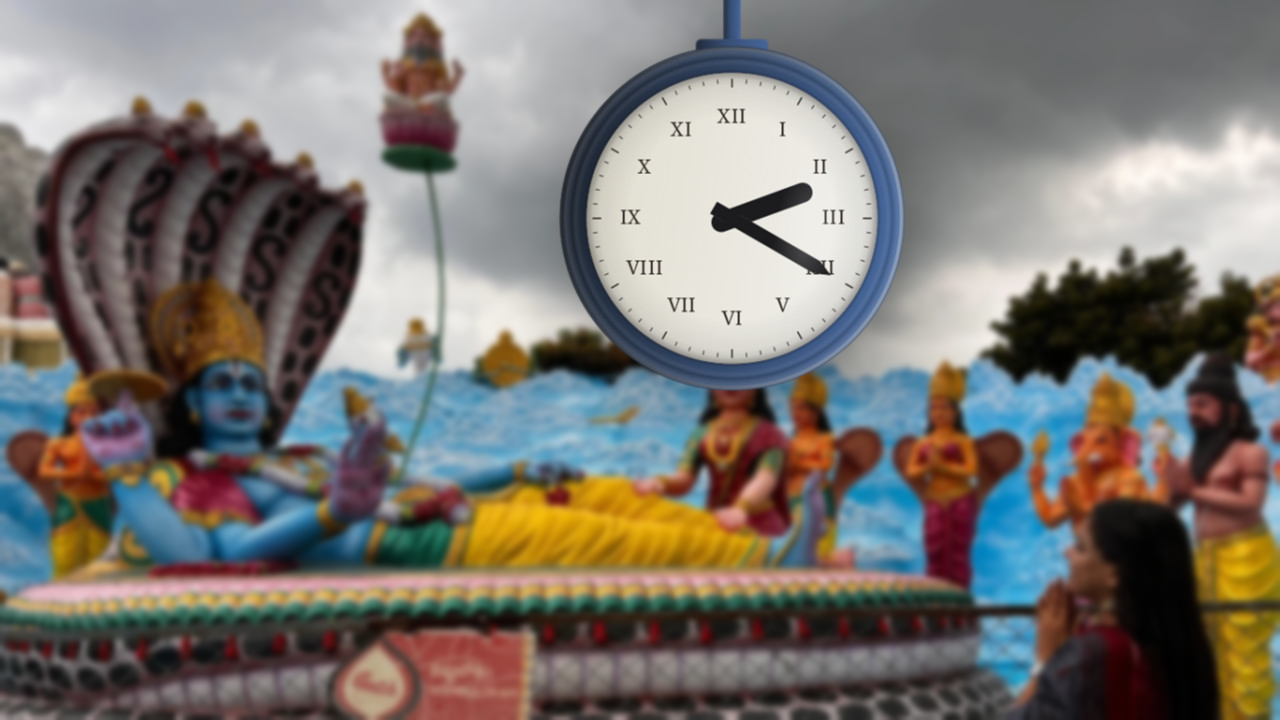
2:20
